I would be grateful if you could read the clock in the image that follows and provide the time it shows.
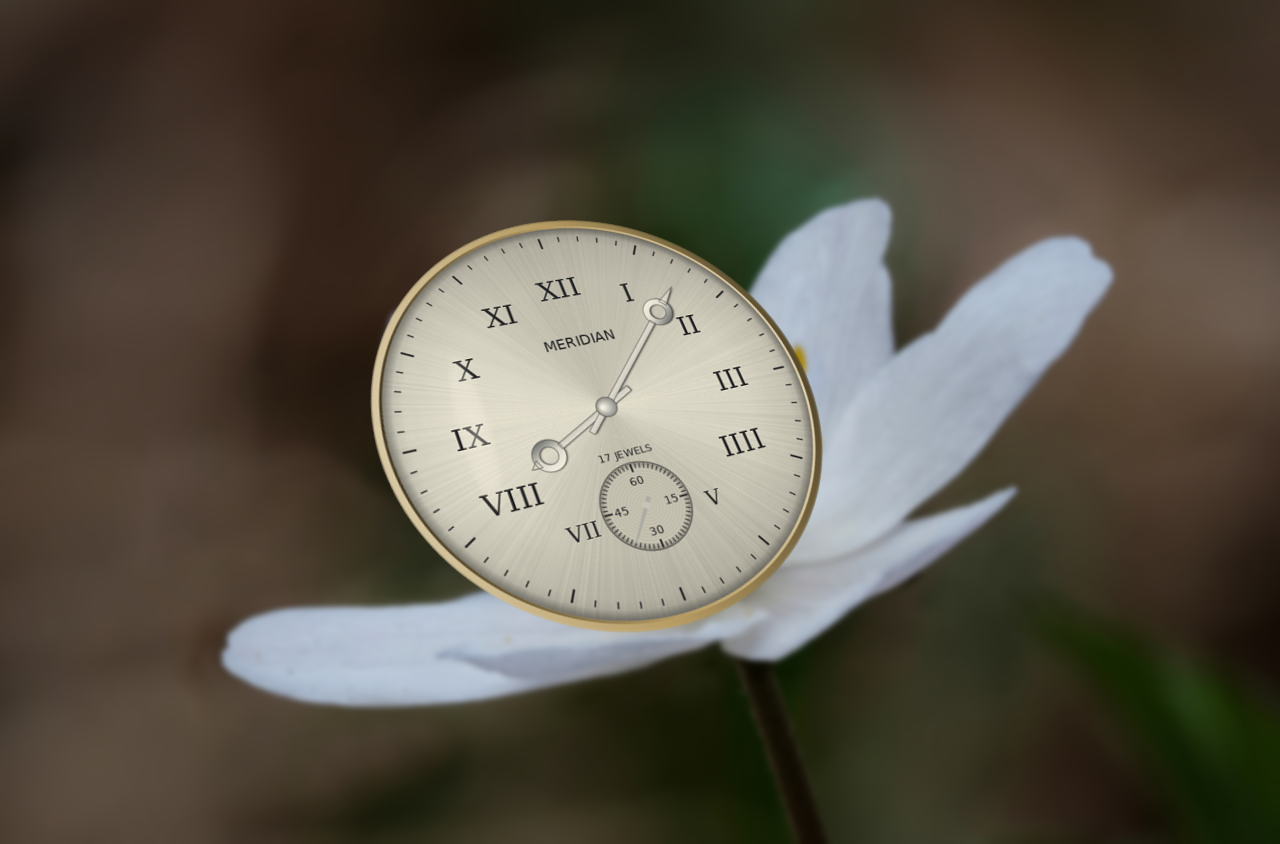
8:07:36
